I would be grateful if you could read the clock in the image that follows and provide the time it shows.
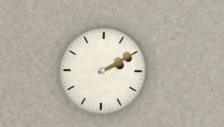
2:10
